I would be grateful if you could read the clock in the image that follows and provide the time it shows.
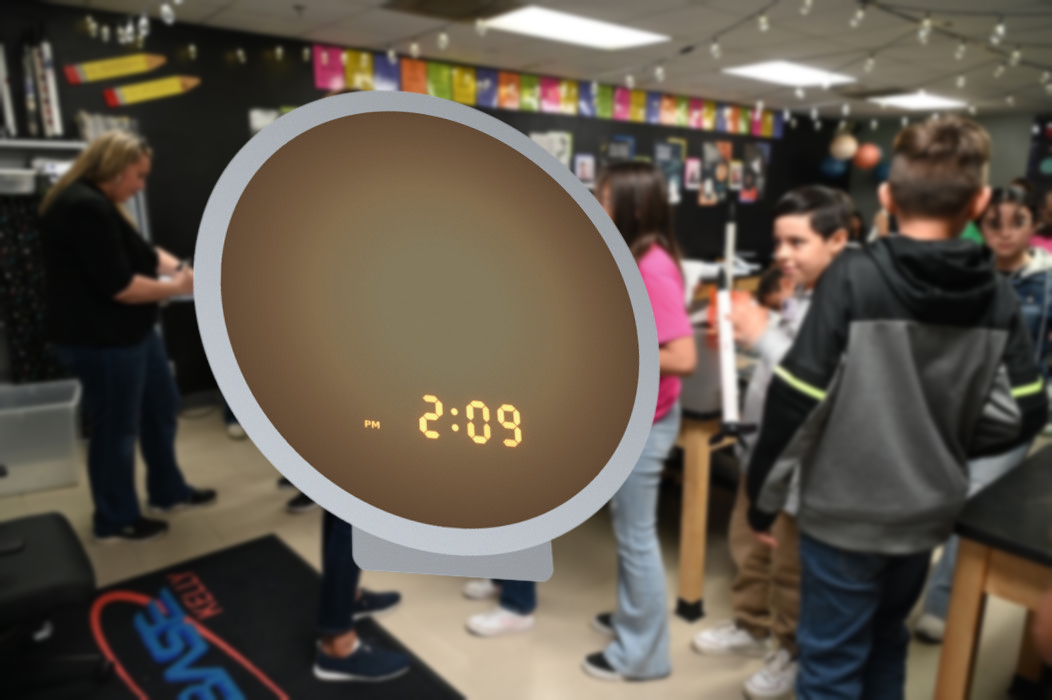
2:09
